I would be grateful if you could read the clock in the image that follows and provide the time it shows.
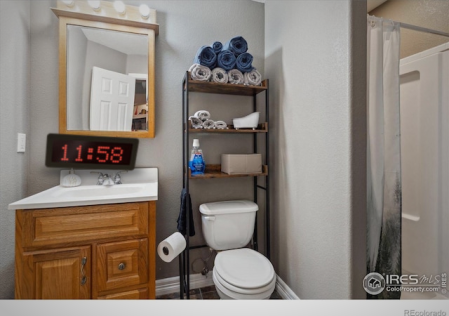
11:58
